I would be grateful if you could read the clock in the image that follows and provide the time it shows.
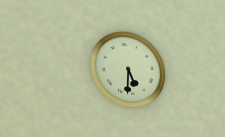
5:32
